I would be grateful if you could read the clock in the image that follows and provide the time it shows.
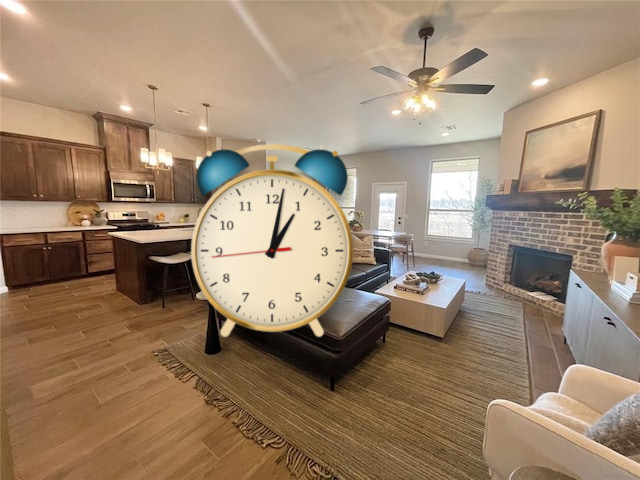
1:01:44
